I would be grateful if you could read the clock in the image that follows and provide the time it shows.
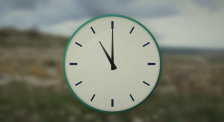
11:00
